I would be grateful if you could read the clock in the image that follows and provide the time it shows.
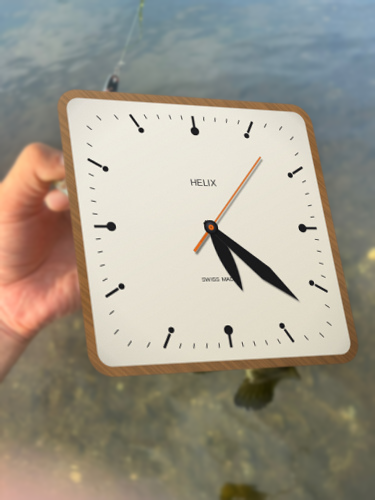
5:22:07
